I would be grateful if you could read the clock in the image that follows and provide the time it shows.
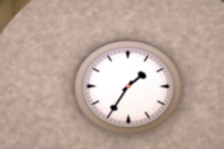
1:35
